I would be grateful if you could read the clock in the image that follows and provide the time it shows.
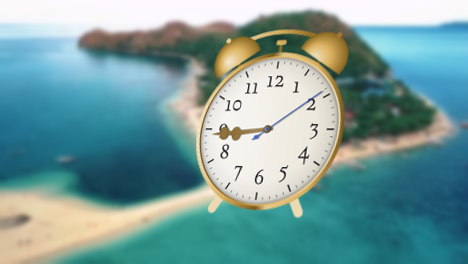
8:44:09
